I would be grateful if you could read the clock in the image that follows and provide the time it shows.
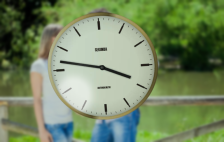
3:47
